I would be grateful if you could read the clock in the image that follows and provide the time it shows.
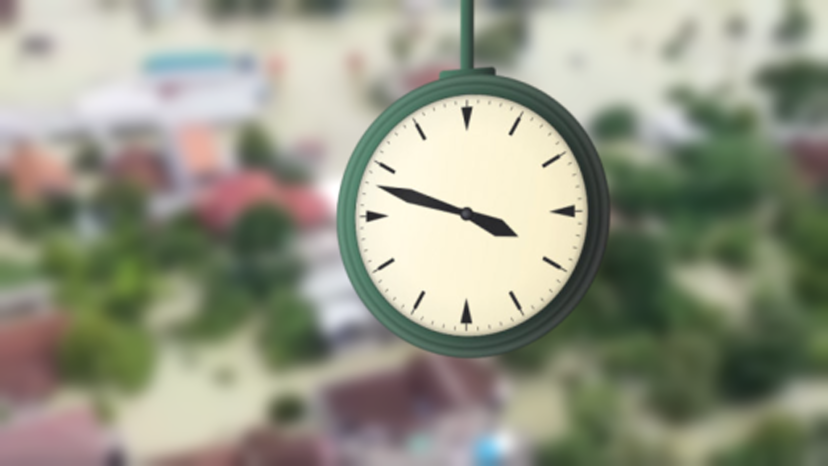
3:48
